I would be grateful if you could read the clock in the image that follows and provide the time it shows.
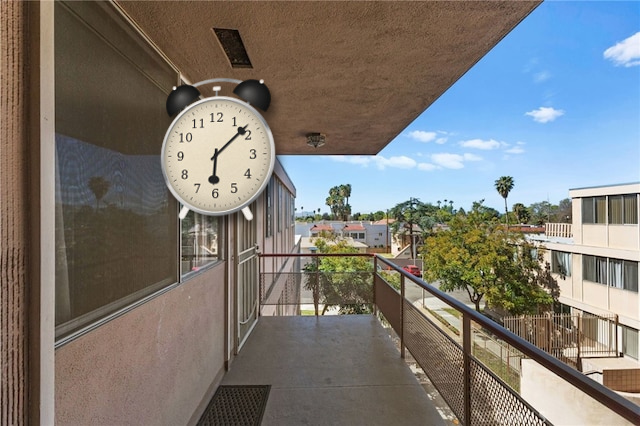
6:08
